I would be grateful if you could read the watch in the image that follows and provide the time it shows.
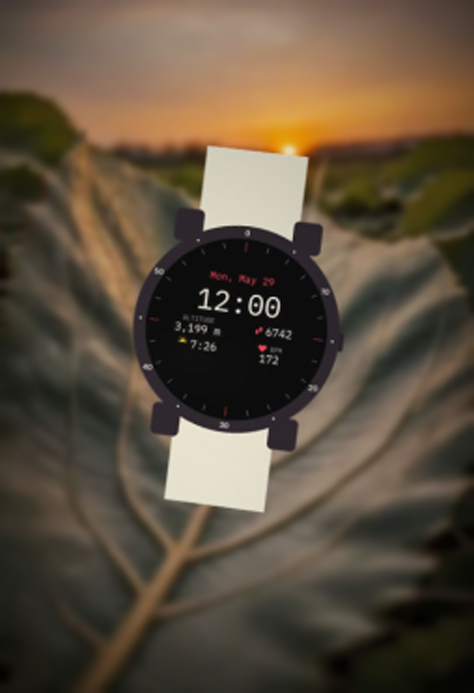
12:00
